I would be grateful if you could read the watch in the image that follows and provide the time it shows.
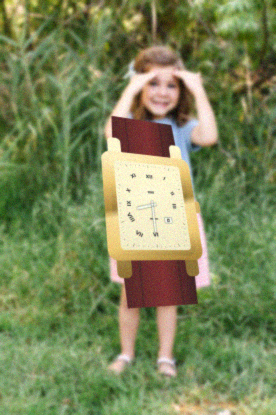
8:30
